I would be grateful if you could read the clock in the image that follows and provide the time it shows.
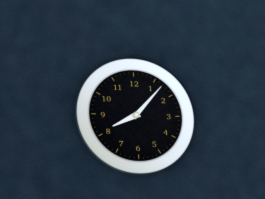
8:07
